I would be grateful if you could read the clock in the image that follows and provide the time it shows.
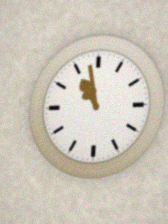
10:58
